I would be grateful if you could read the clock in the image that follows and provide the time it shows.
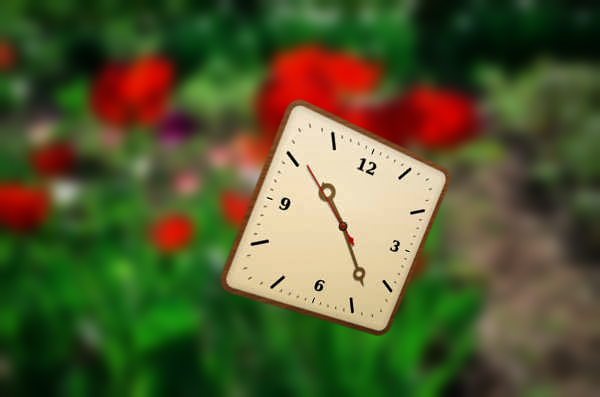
10:22:51
